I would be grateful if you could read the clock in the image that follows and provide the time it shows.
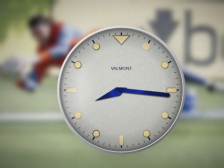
8:16
